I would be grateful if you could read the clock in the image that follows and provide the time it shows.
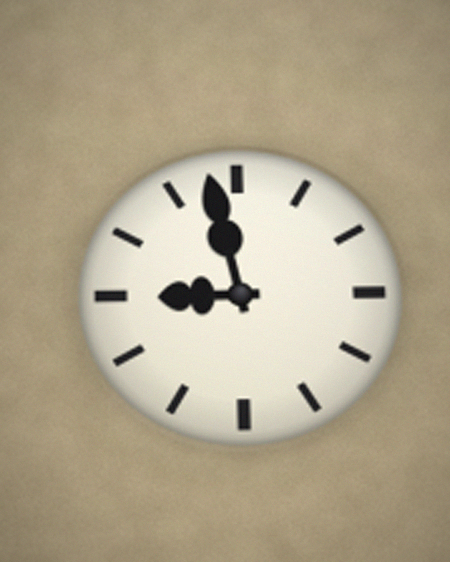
8:58
